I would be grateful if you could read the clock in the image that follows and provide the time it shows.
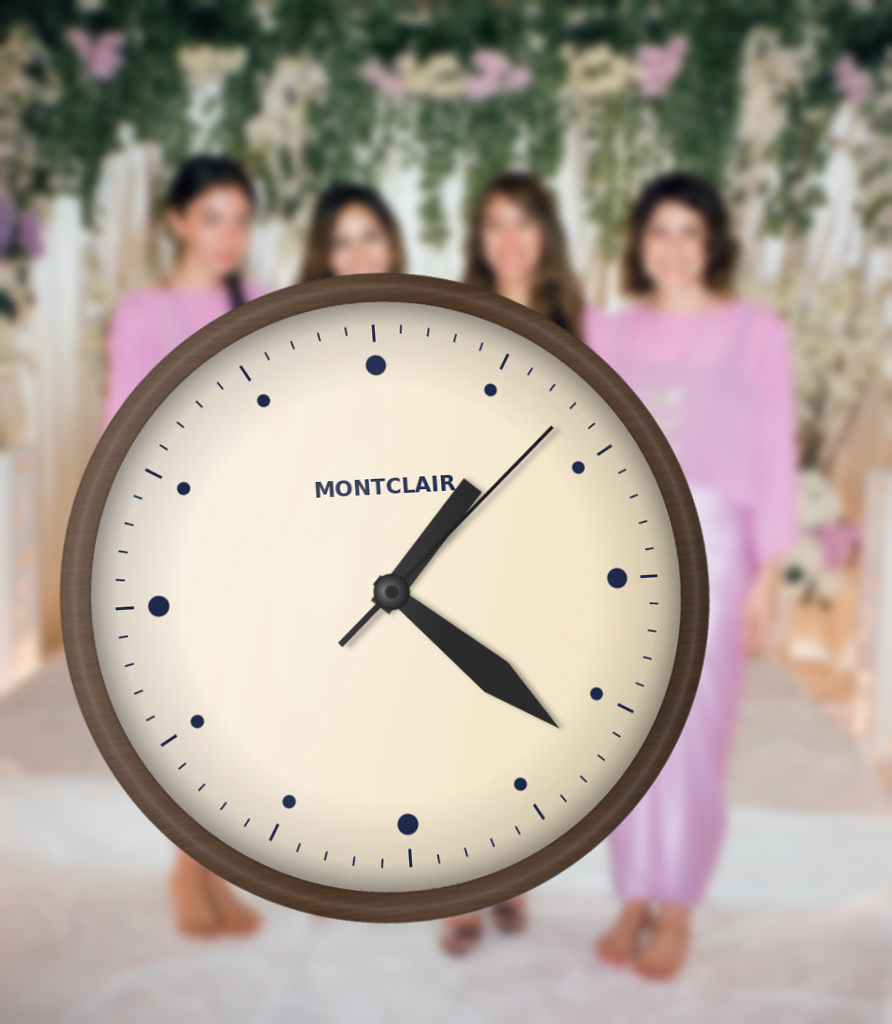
1:22:08
